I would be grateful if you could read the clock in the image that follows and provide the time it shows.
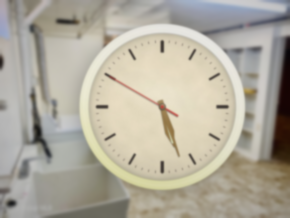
5:26:50
